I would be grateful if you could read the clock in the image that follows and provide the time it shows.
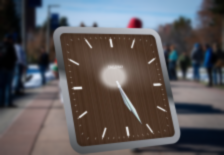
5:26
